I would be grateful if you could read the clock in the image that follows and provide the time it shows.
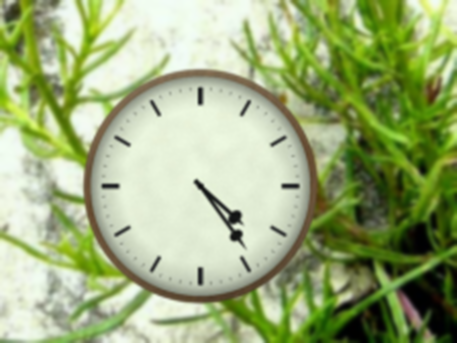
4:24
